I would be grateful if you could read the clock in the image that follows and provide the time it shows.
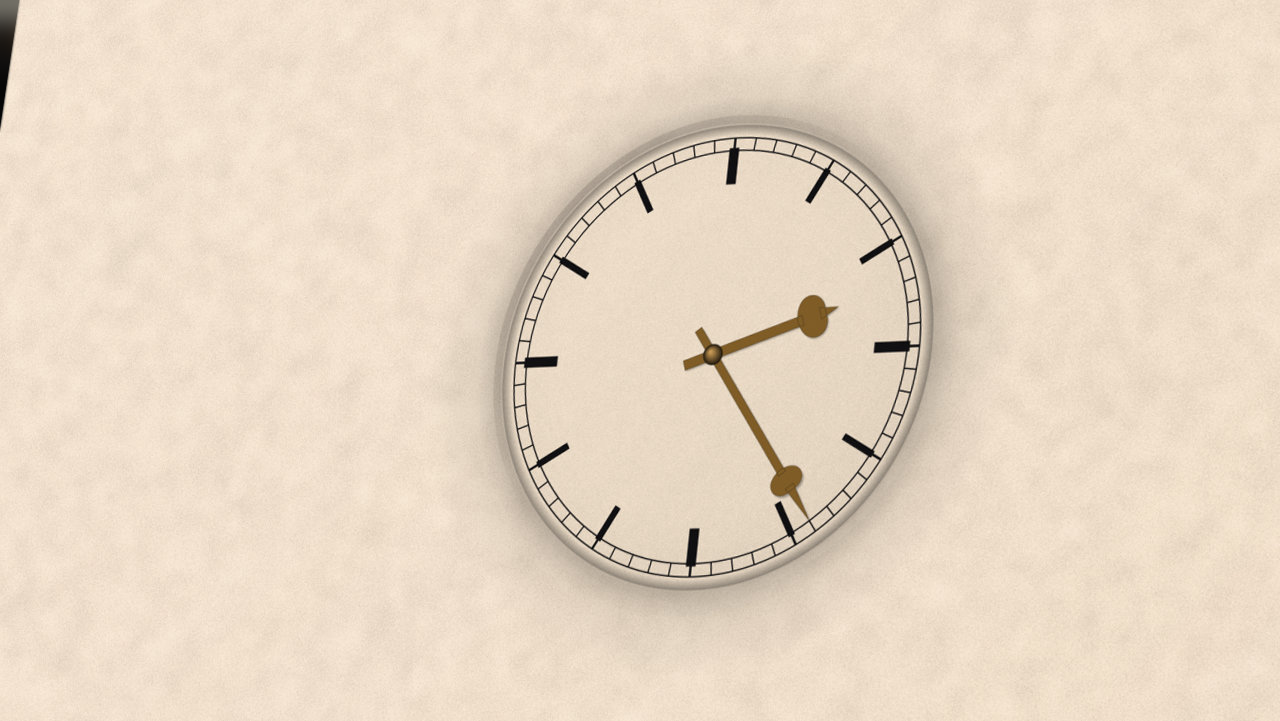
2:24
